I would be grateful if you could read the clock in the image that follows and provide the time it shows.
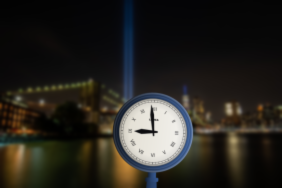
8:59
